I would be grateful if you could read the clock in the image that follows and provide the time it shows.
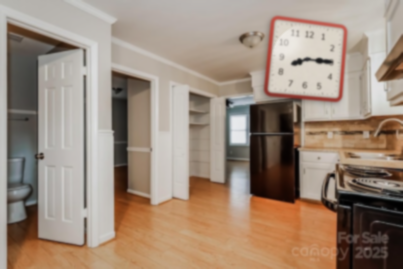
8:15
